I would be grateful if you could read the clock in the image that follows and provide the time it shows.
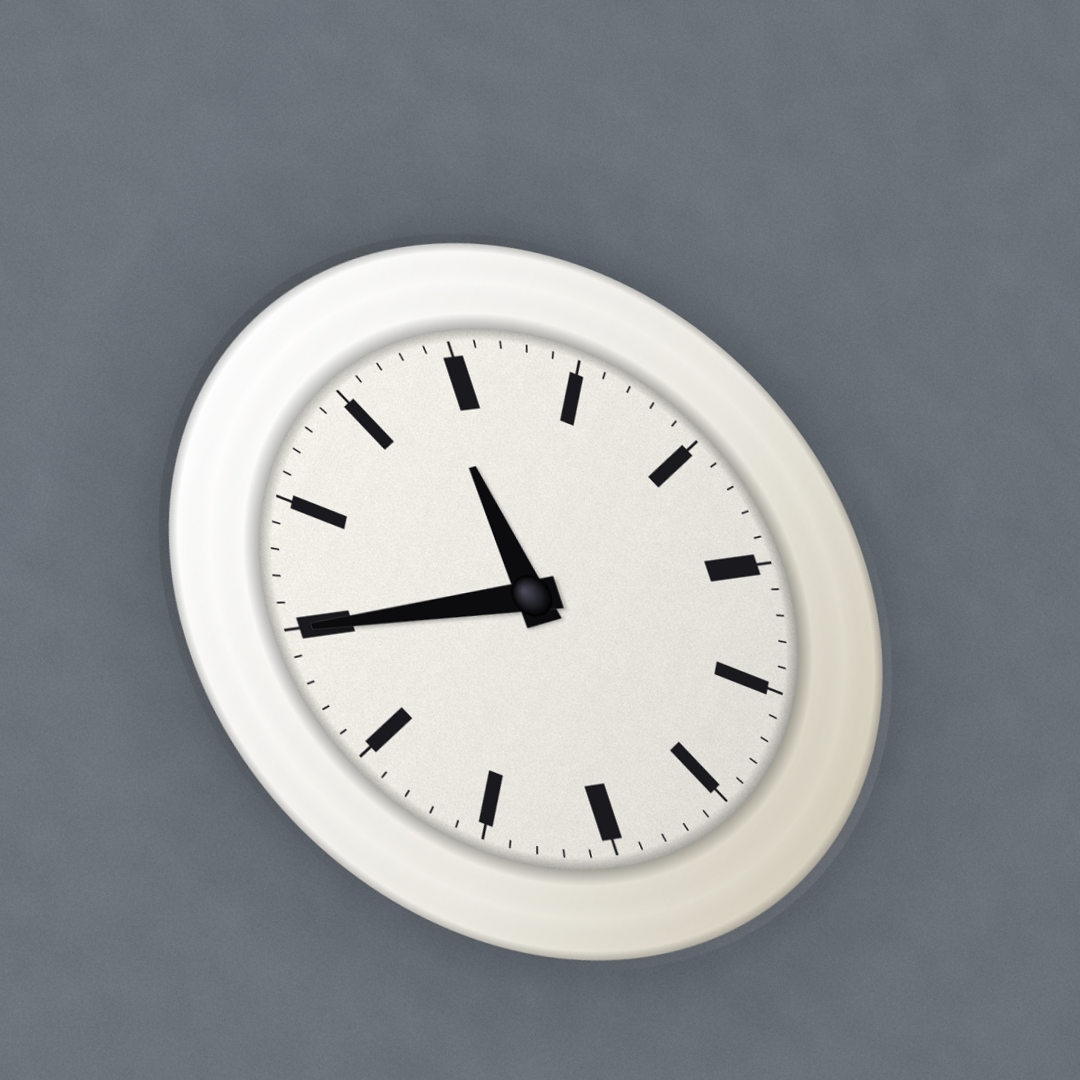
11:45
